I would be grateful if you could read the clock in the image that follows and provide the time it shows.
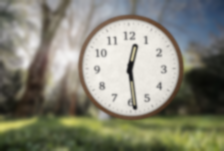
12:29
